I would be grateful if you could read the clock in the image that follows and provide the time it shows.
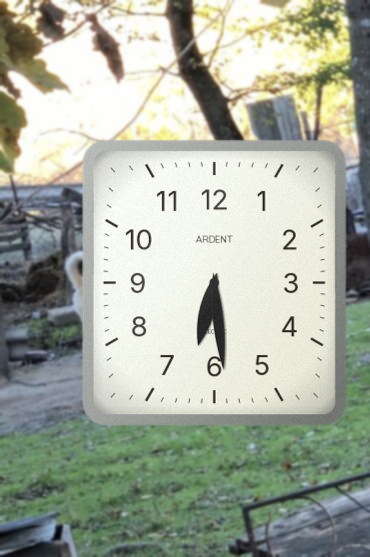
6:29
